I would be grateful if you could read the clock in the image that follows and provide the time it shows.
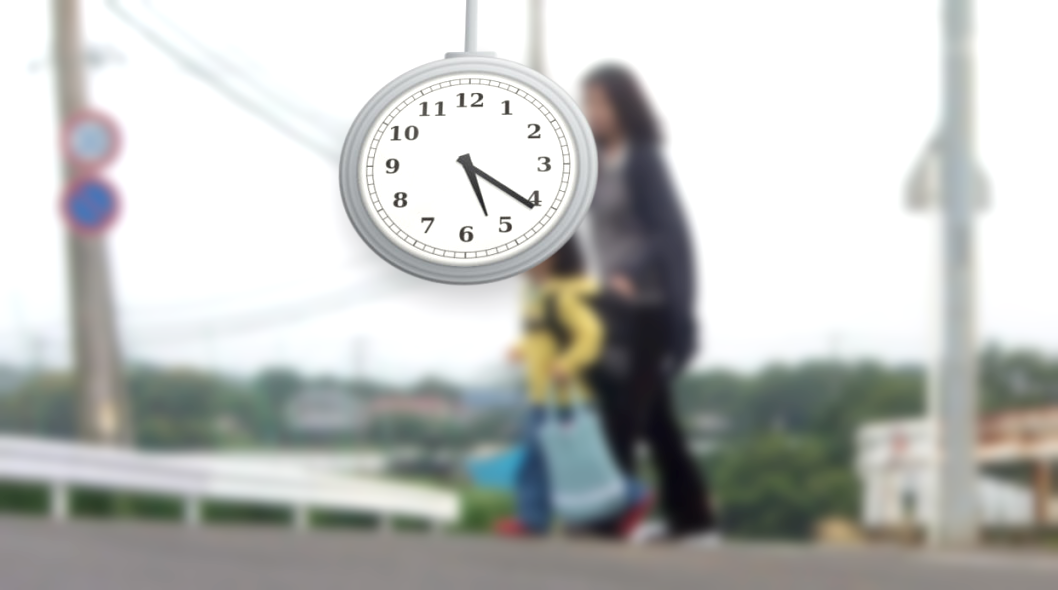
5:21
